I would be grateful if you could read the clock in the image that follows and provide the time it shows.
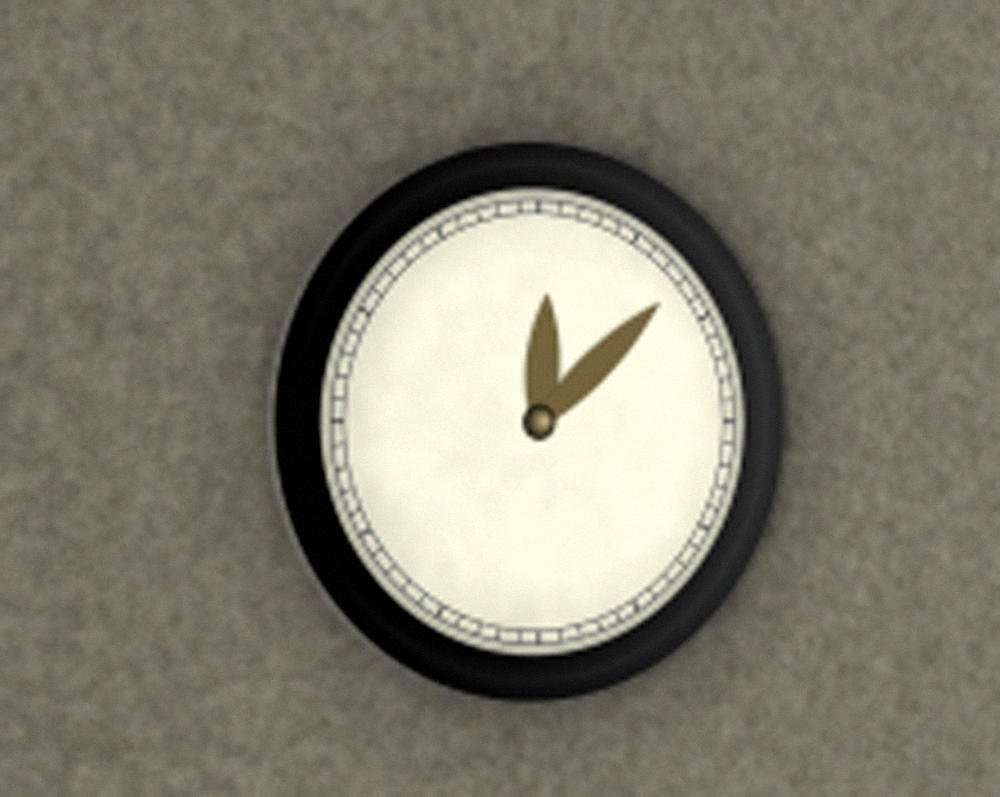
12:08
